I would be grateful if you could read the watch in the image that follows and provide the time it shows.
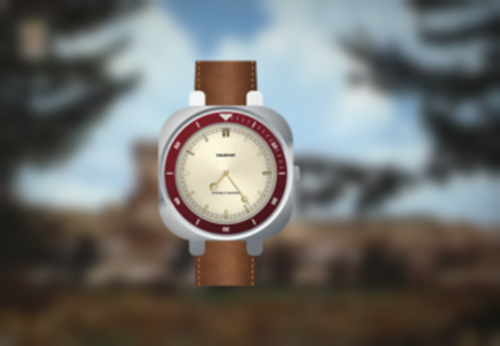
7:24
